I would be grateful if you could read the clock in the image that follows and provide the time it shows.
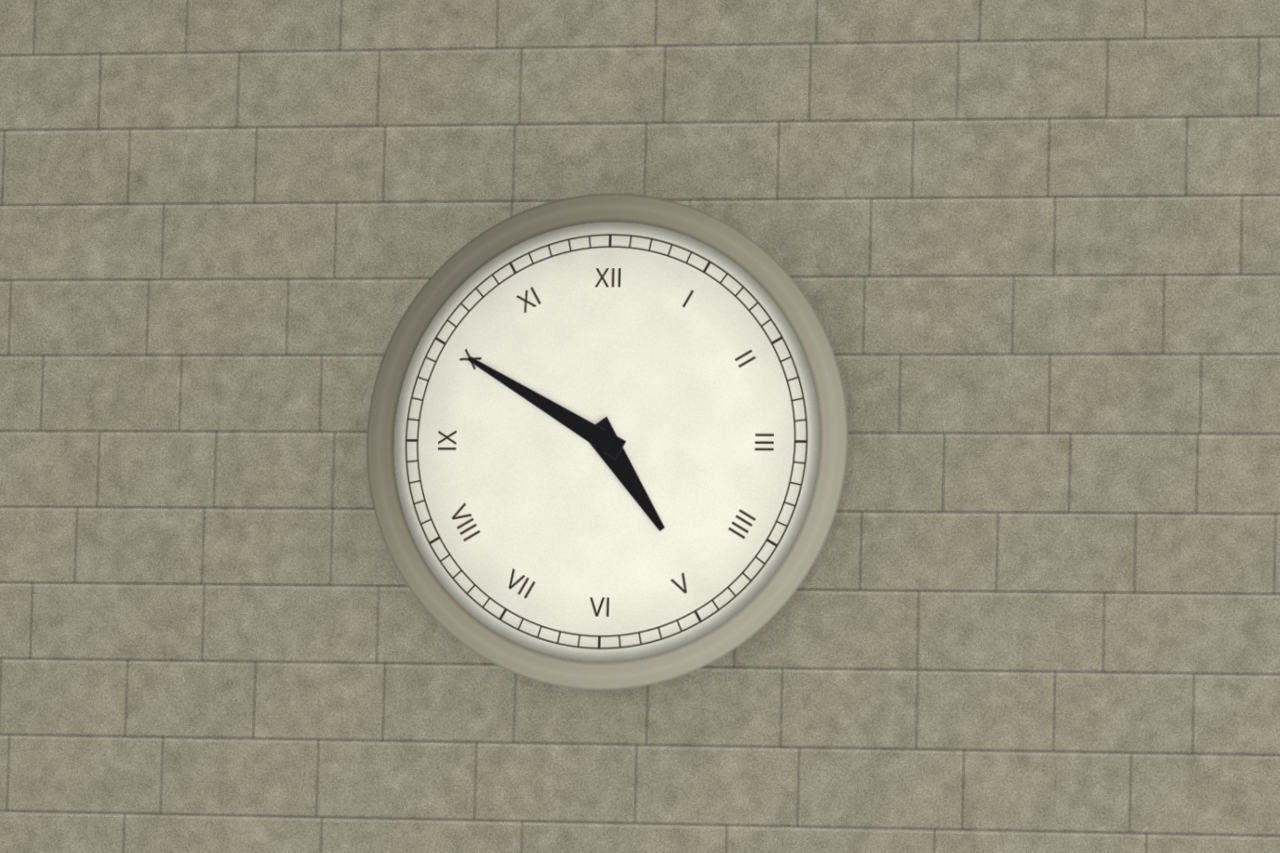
4:50
